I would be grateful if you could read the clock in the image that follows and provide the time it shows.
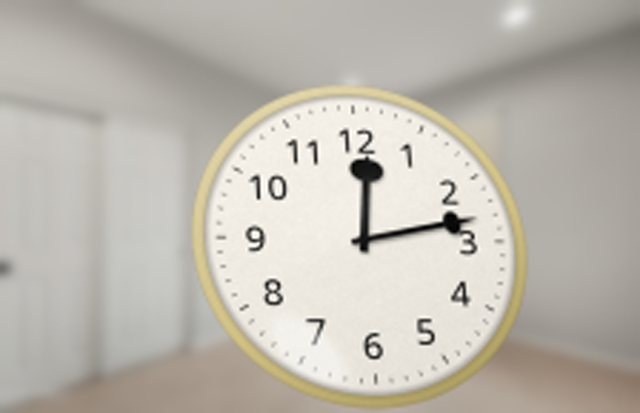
12:13
